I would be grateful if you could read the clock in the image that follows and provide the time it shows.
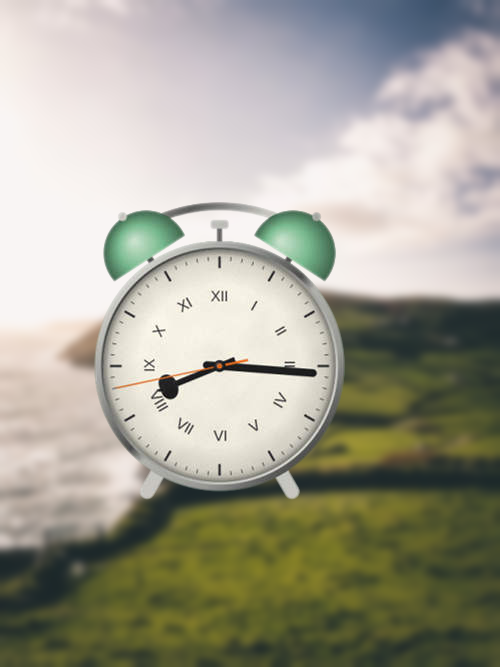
8:15:43
